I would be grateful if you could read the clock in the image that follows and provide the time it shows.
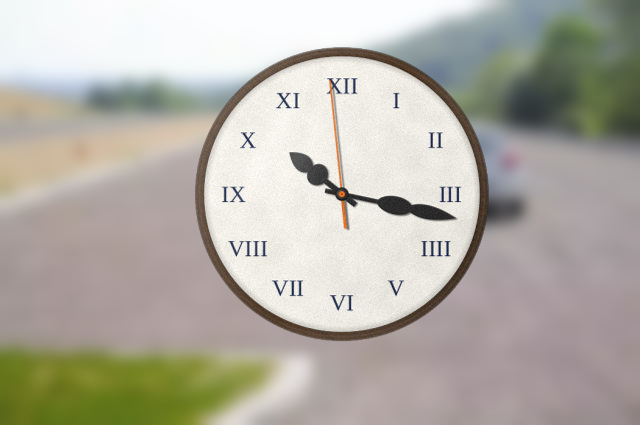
10:16:59
